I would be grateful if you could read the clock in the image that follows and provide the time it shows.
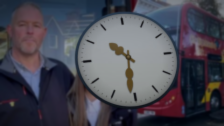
10:31
